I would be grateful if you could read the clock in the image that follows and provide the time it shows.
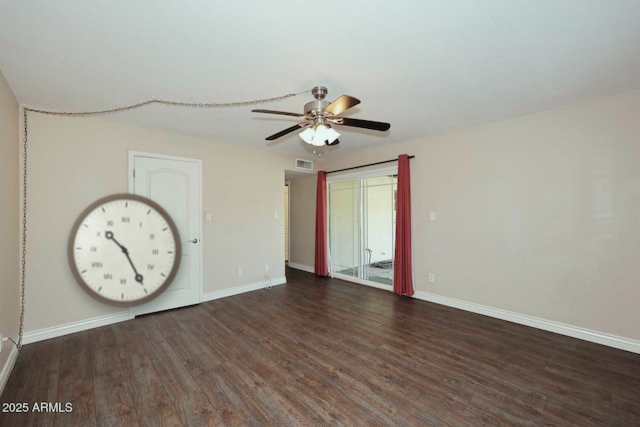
10:25
